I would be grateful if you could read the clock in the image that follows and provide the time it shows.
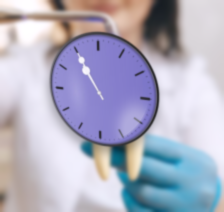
10:55
